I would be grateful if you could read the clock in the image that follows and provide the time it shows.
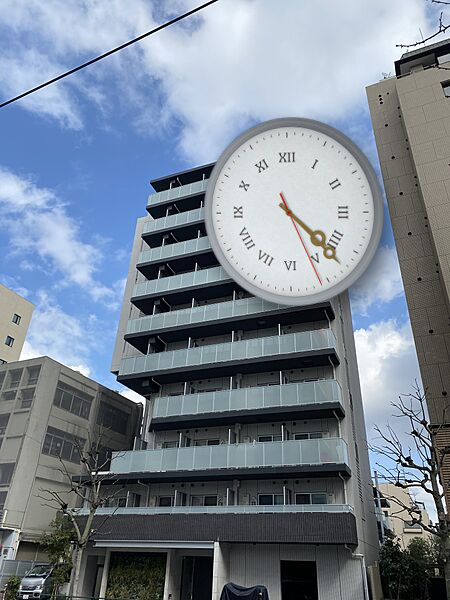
4:22:26
